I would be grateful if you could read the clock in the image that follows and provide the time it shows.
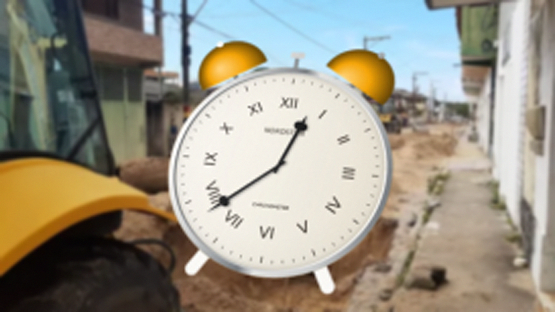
12:38
